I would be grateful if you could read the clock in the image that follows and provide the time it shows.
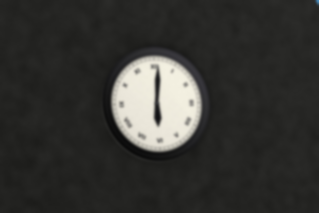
6:01
